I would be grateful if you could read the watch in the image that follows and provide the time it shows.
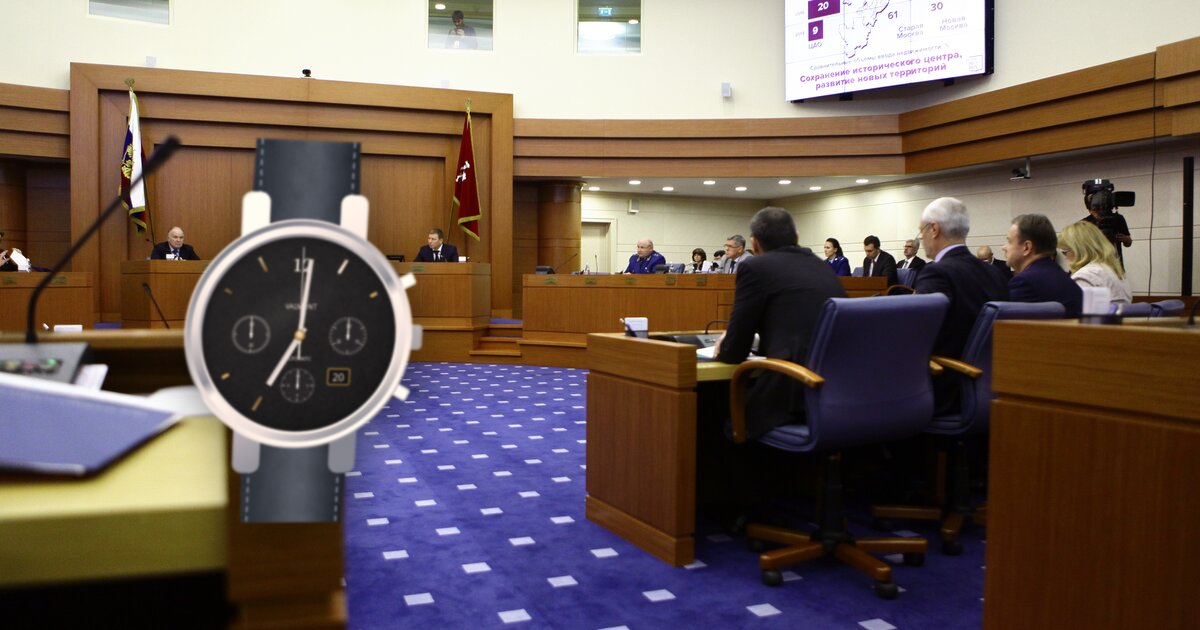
7:01
